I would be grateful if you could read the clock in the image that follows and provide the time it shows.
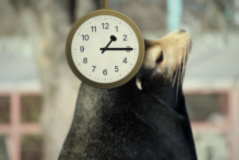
1:15
